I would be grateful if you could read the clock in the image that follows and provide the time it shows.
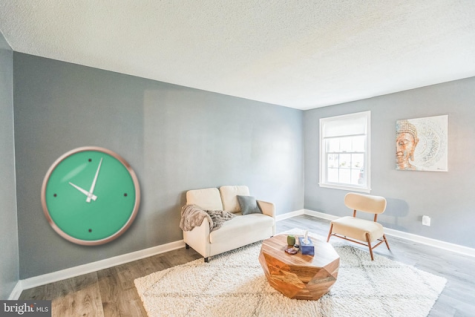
10:03
